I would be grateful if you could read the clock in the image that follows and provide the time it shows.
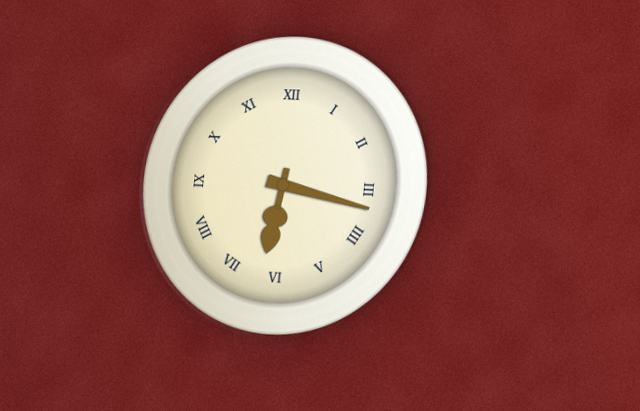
6:17
